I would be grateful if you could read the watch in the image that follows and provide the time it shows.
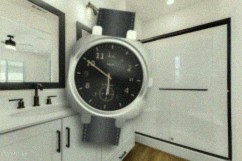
5:50
